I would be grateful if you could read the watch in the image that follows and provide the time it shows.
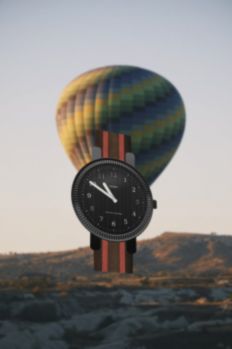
10:50
